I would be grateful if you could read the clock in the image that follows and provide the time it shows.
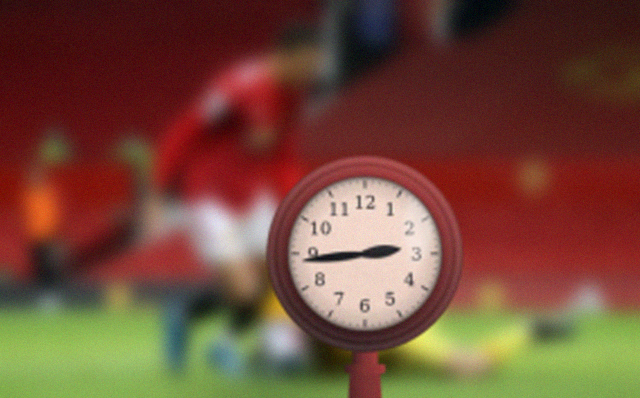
2:44
